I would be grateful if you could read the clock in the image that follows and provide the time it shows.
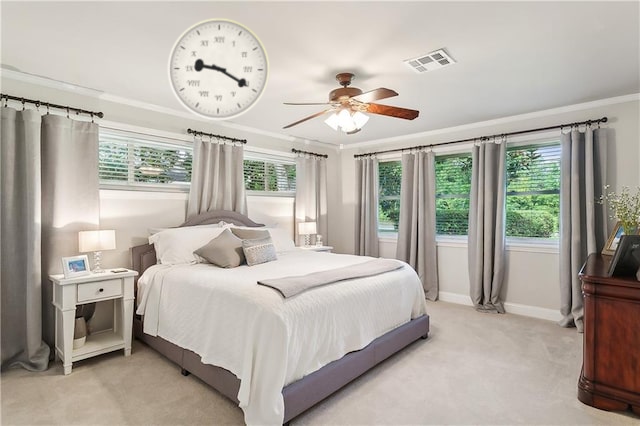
9:20
